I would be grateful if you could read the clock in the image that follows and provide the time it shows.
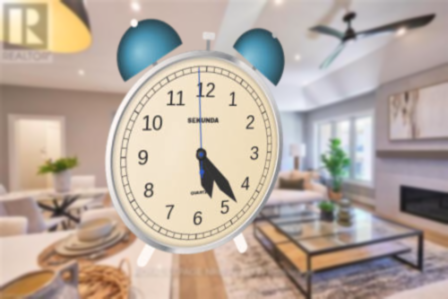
5:22:59
